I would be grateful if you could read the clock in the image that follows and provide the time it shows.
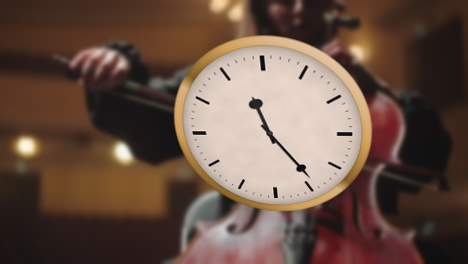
11:24
